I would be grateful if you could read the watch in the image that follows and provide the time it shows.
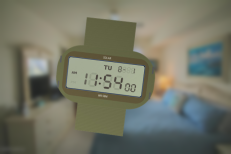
11:54:00
